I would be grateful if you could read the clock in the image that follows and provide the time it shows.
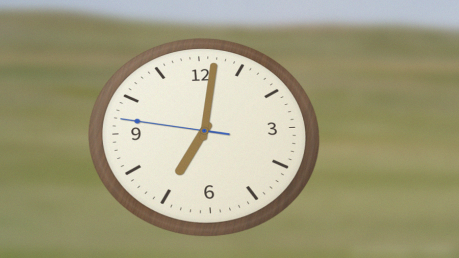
7:01:47
